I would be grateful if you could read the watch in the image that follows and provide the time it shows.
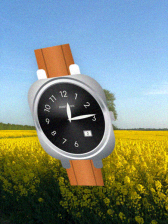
12:14
